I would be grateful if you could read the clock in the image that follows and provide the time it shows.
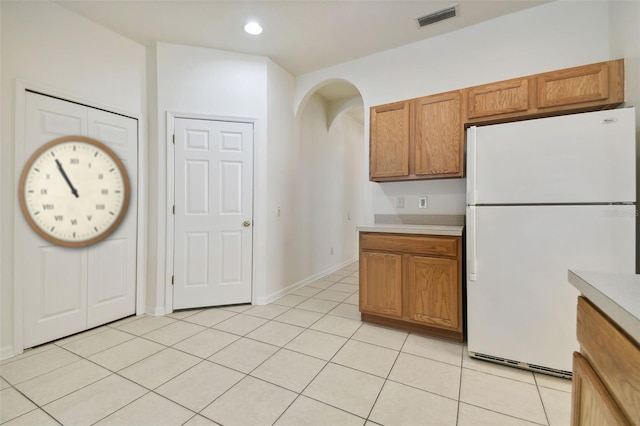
10:55
